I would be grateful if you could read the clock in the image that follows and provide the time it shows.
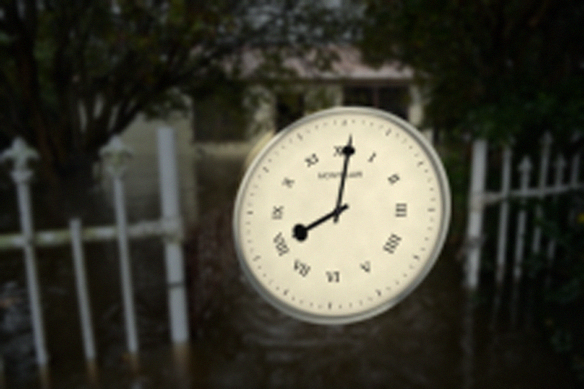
8:01
